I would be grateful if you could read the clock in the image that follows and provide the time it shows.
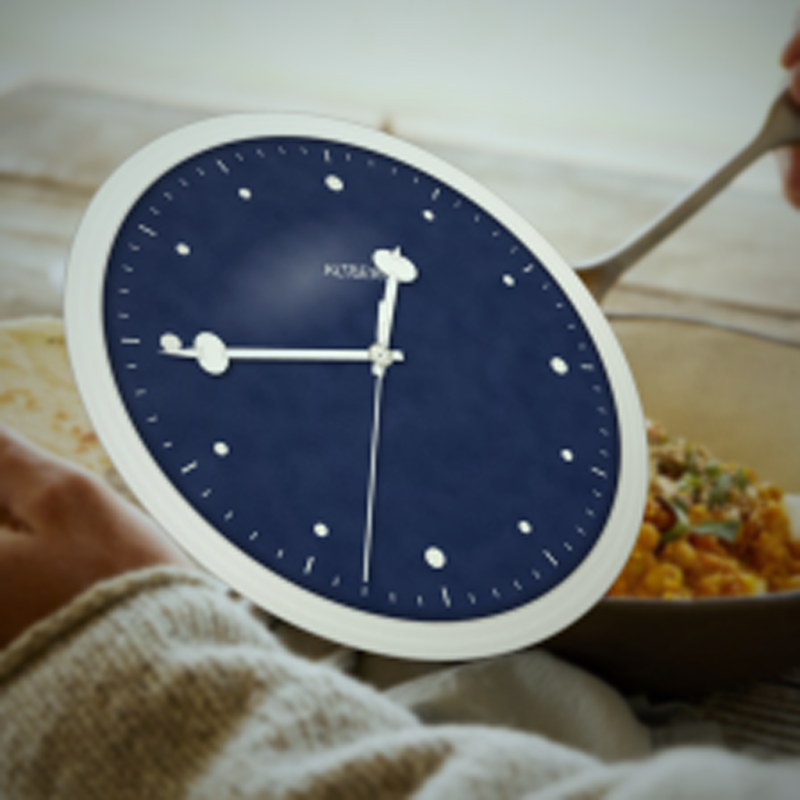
12:44:33
